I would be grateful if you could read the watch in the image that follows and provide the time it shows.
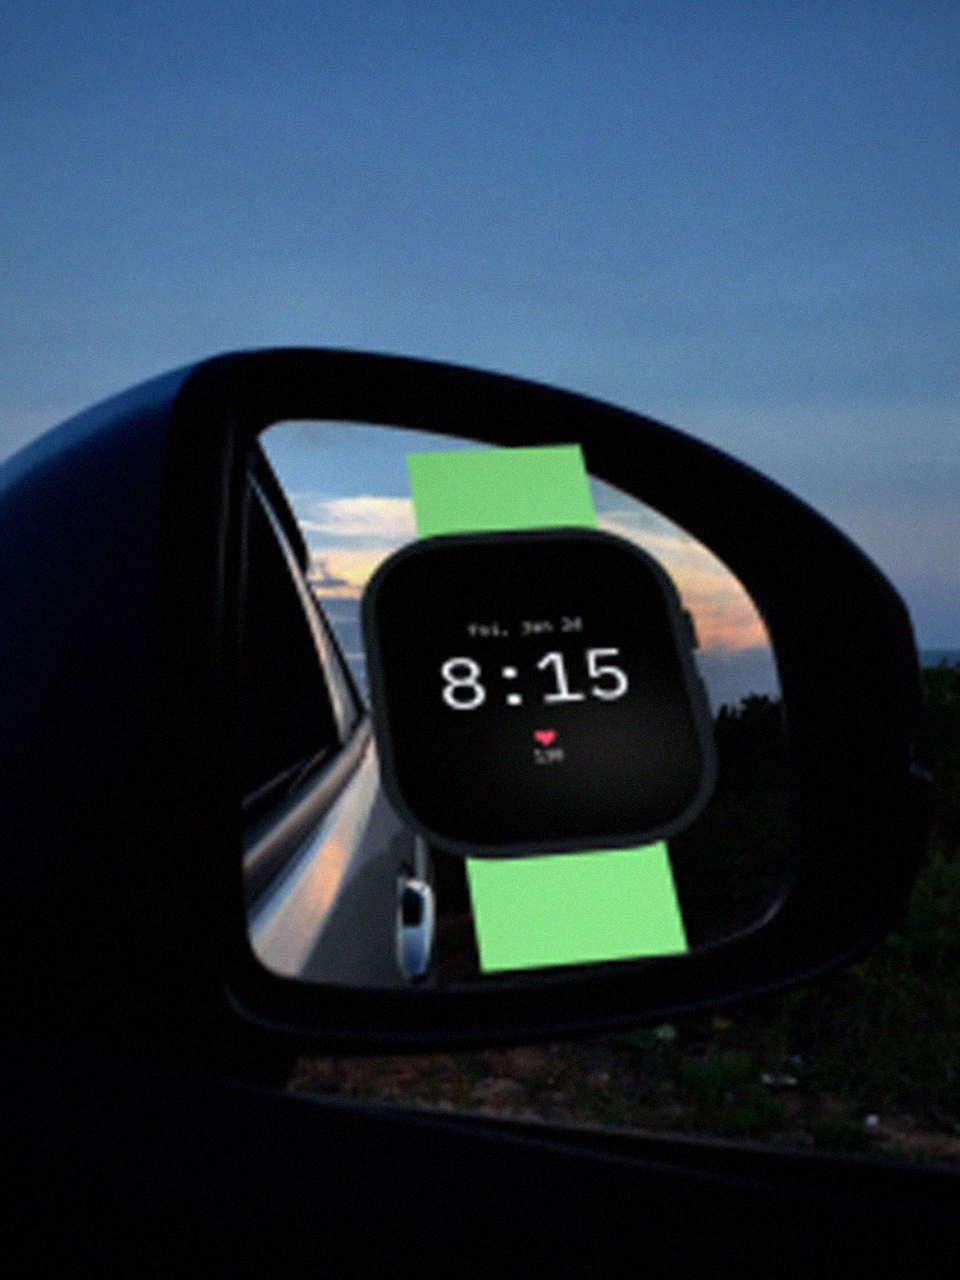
8:15
